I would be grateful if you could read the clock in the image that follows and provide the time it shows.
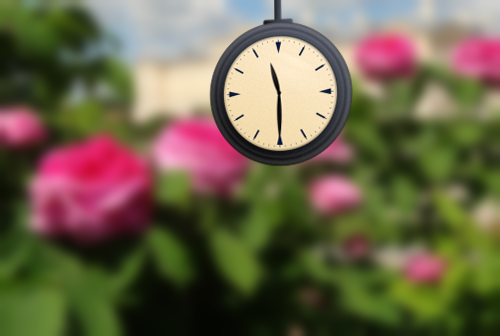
11:30
